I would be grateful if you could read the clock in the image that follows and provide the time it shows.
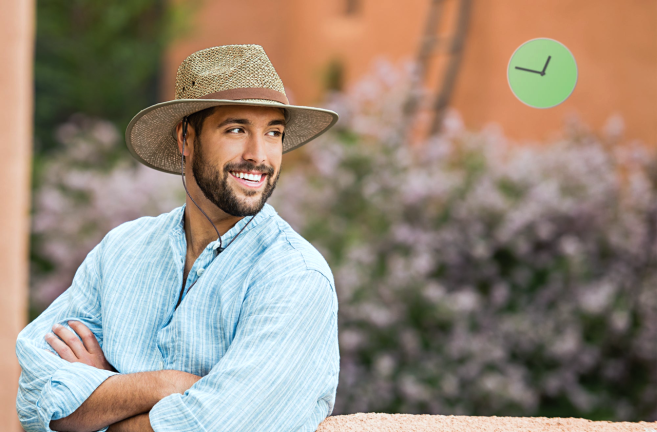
12:47
